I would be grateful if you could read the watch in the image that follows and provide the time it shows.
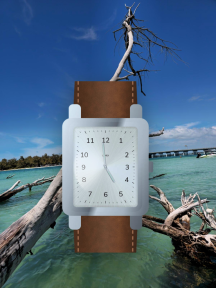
4:59
